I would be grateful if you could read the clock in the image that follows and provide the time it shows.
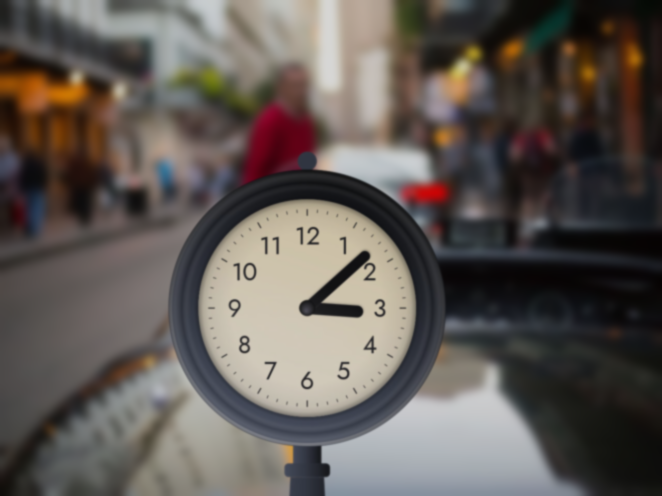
3:08
